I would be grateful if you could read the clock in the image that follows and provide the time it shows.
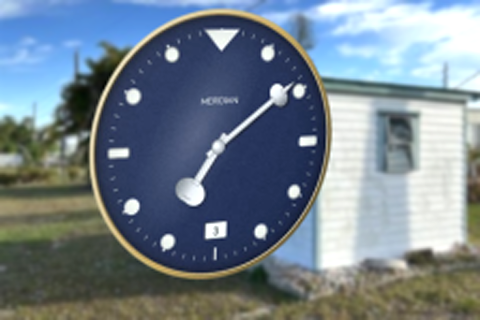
7:09
